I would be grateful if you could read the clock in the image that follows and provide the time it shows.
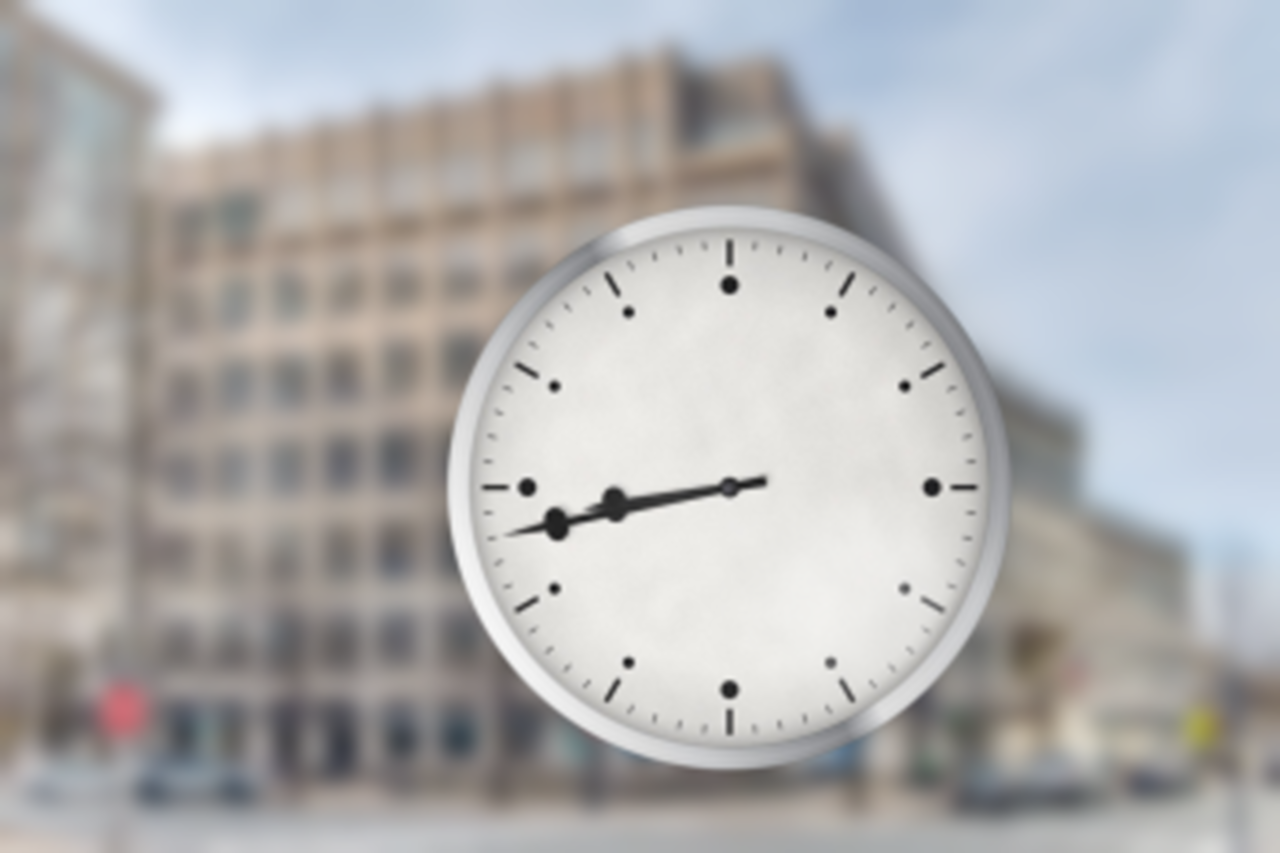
8:43
